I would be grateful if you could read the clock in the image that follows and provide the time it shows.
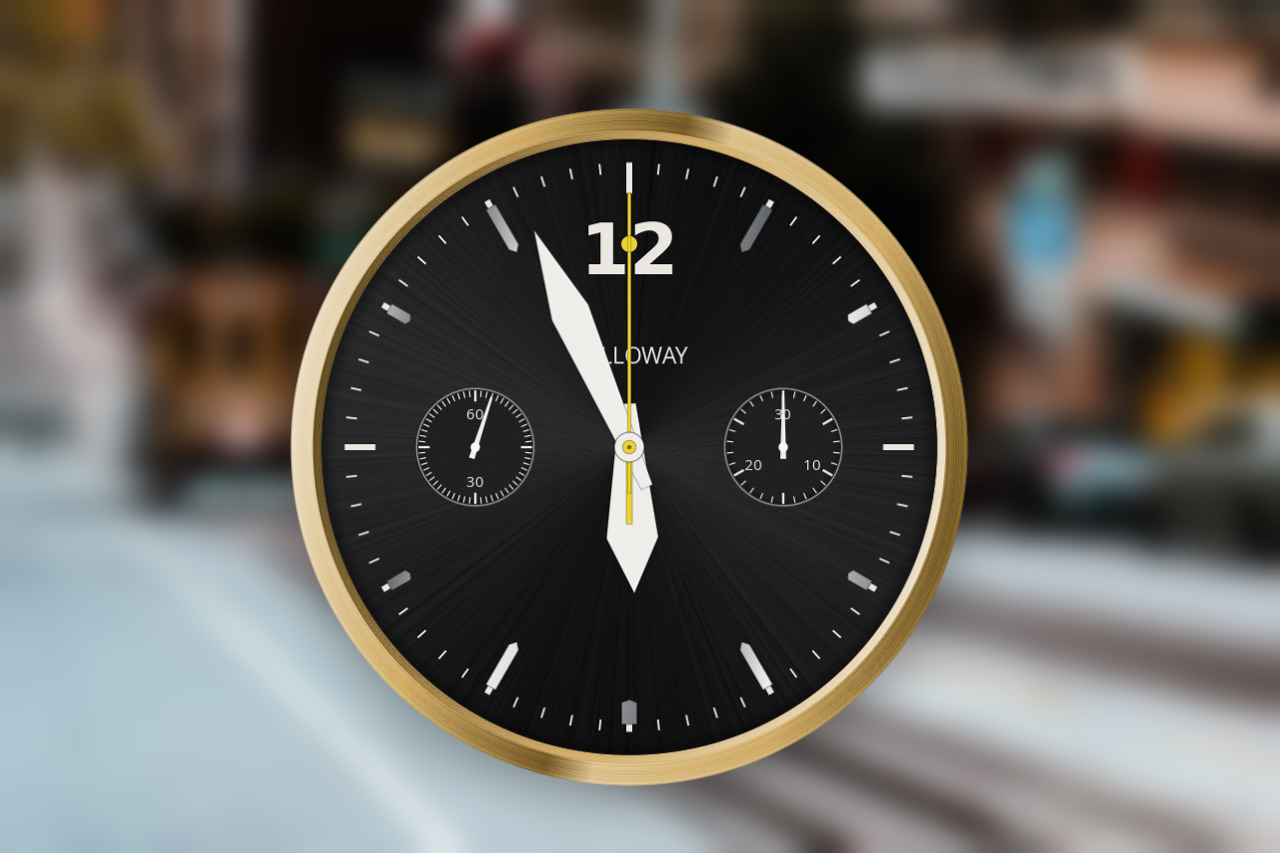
5:56:03
